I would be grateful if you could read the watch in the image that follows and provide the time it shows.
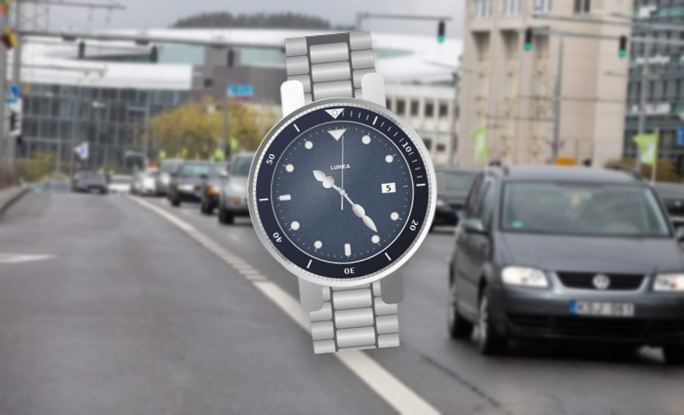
10:24:01
